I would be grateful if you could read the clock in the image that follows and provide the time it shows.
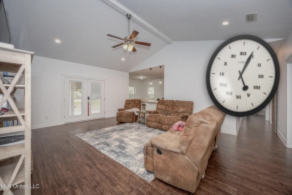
5:04
